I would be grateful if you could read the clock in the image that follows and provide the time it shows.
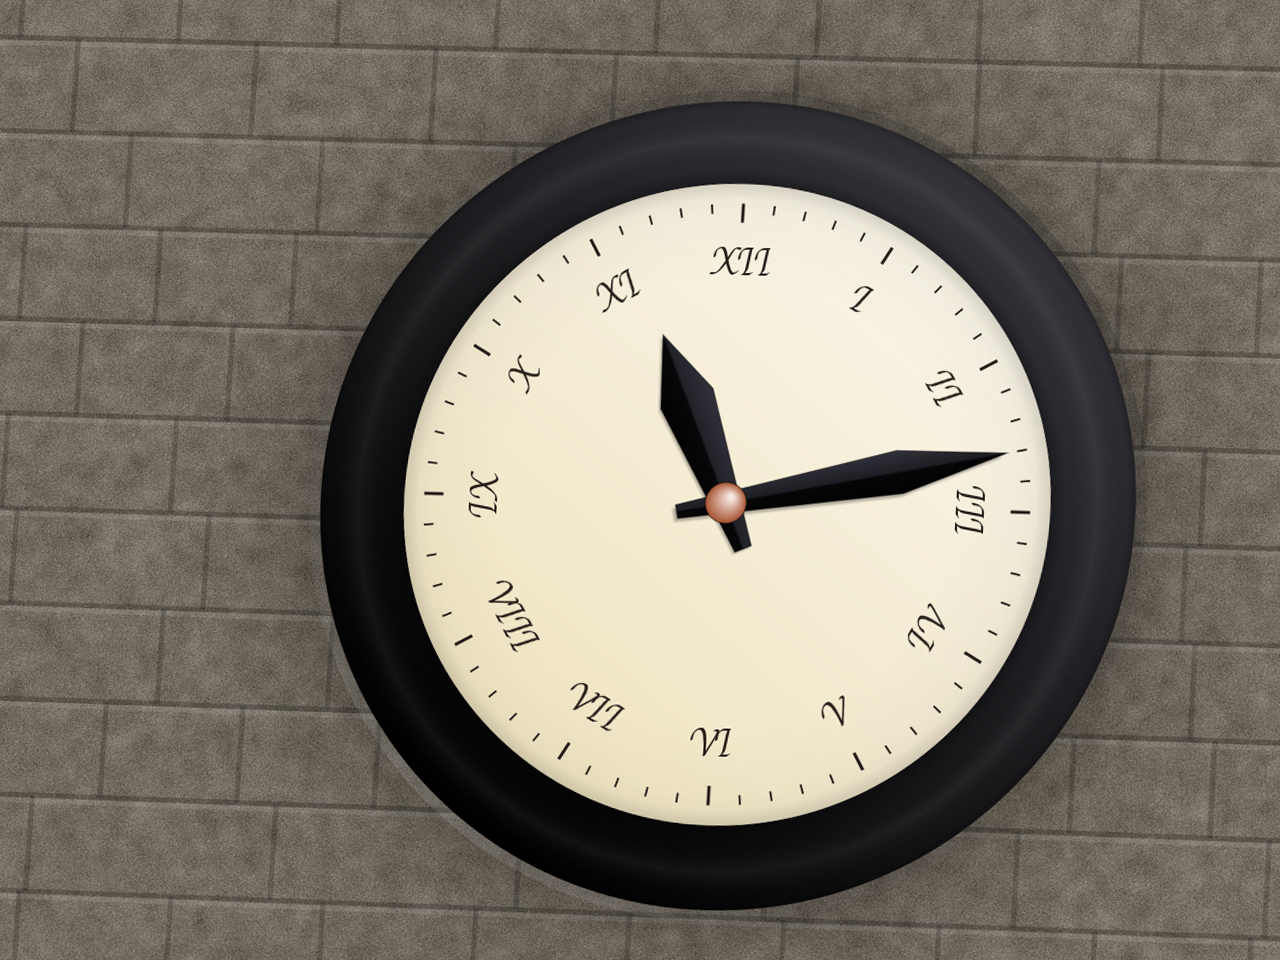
11:13
